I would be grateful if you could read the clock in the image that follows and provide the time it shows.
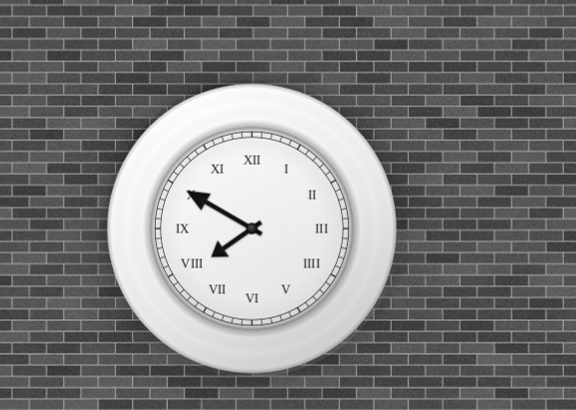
7:50
